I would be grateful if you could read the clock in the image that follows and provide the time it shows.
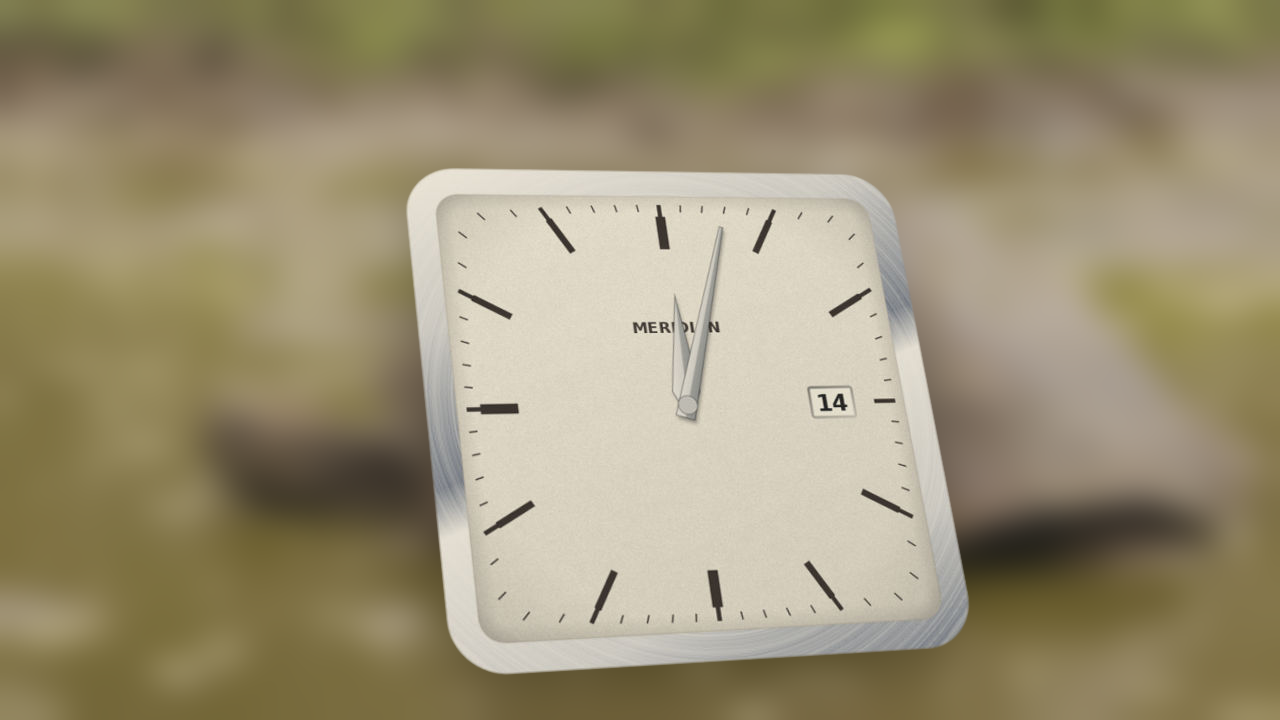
12:03
